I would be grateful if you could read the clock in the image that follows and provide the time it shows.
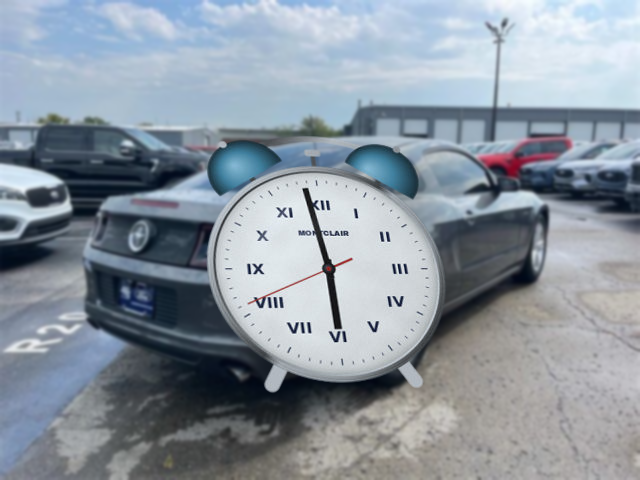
5:58:41
